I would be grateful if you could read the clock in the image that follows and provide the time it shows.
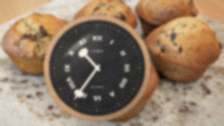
10:36
